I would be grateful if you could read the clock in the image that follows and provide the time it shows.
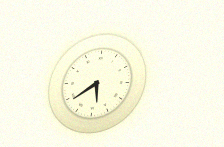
5:39
